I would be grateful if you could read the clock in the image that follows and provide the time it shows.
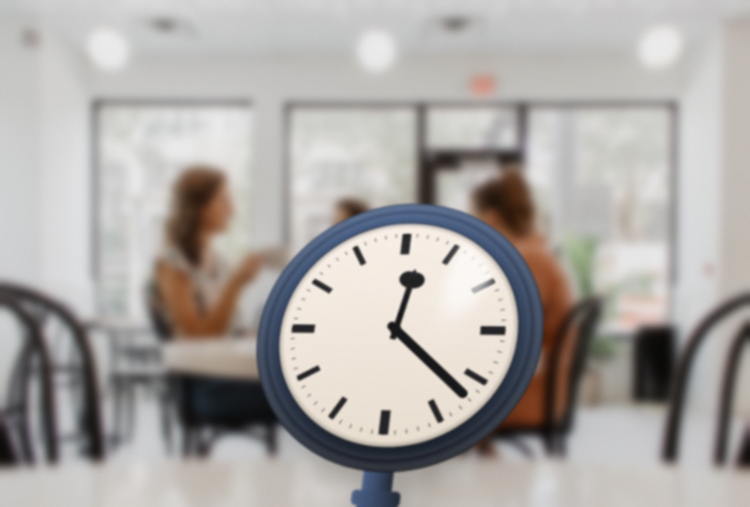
12:22
